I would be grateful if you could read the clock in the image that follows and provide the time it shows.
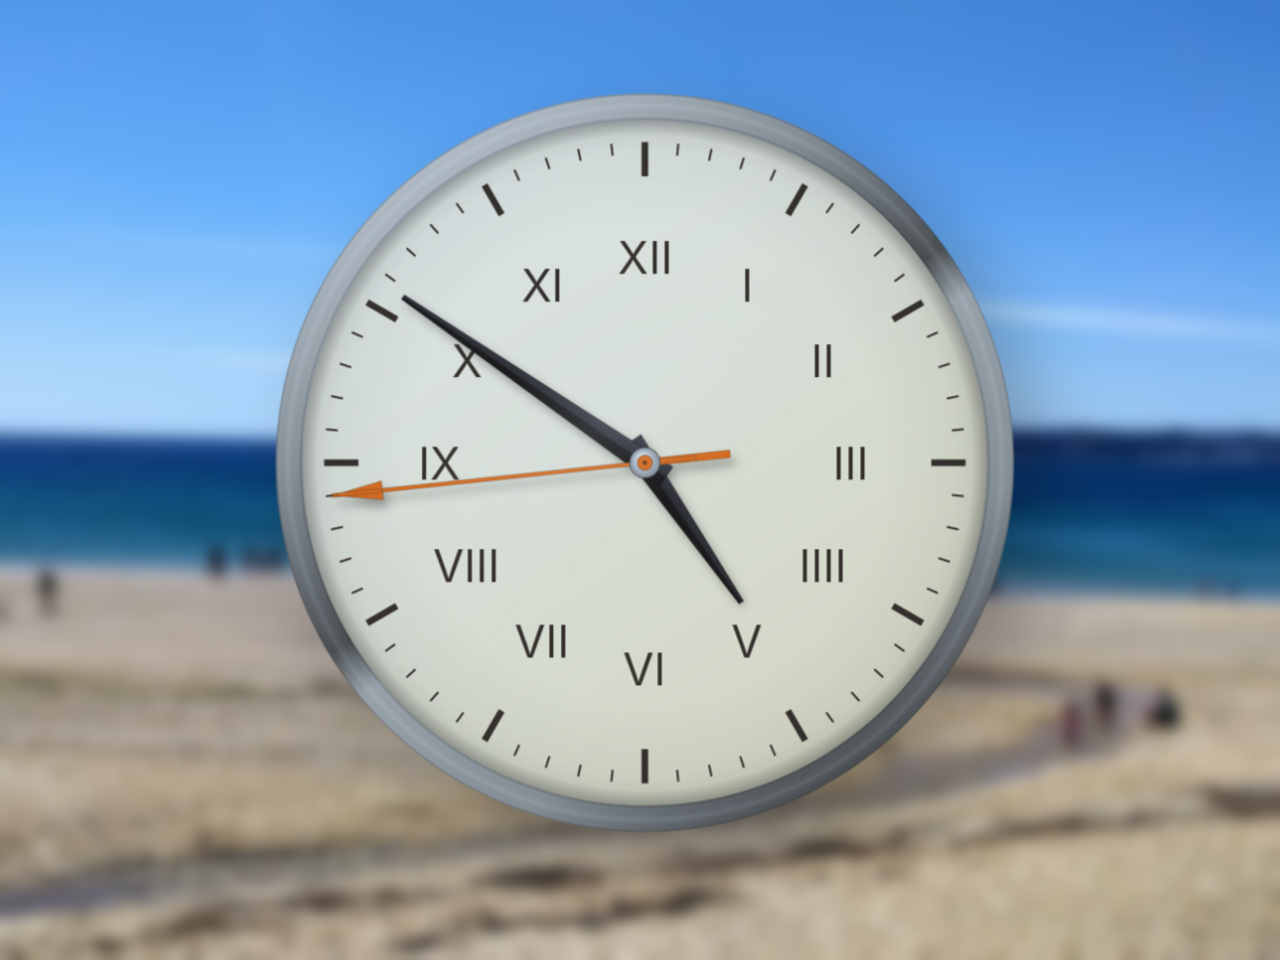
4:50:44
